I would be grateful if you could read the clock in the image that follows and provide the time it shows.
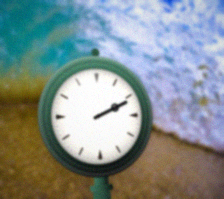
2:11
